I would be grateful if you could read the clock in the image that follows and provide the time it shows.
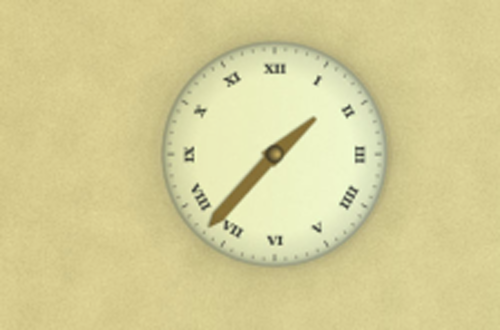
1:37
